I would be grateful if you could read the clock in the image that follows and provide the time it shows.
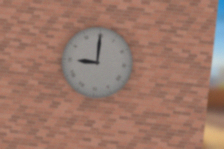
9:00
